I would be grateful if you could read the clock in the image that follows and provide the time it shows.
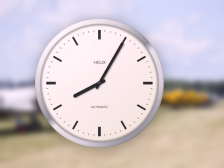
8:05
